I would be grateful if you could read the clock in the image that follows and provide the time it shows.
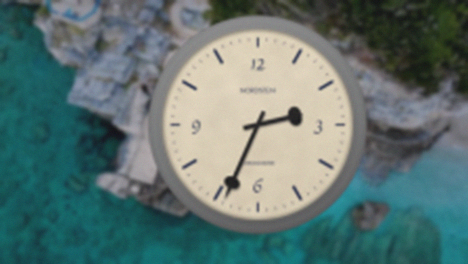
2:34
